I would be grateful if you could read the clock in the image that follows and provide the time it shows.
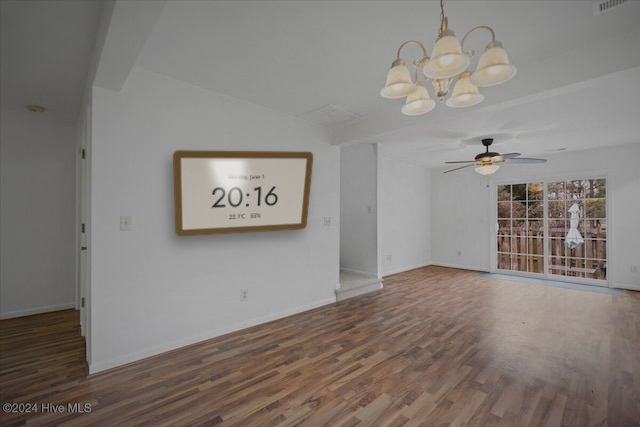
20:16
